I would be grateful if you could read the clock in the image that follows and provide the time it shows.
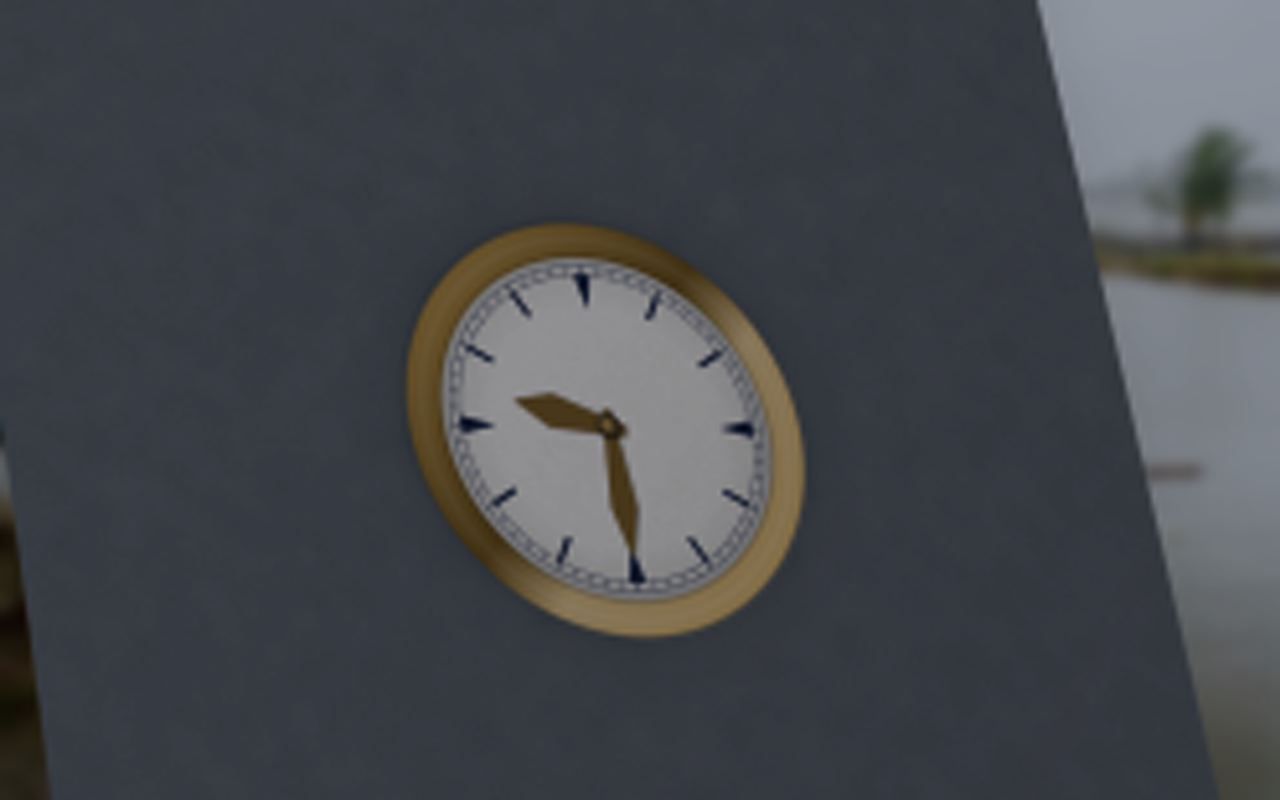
9:30
